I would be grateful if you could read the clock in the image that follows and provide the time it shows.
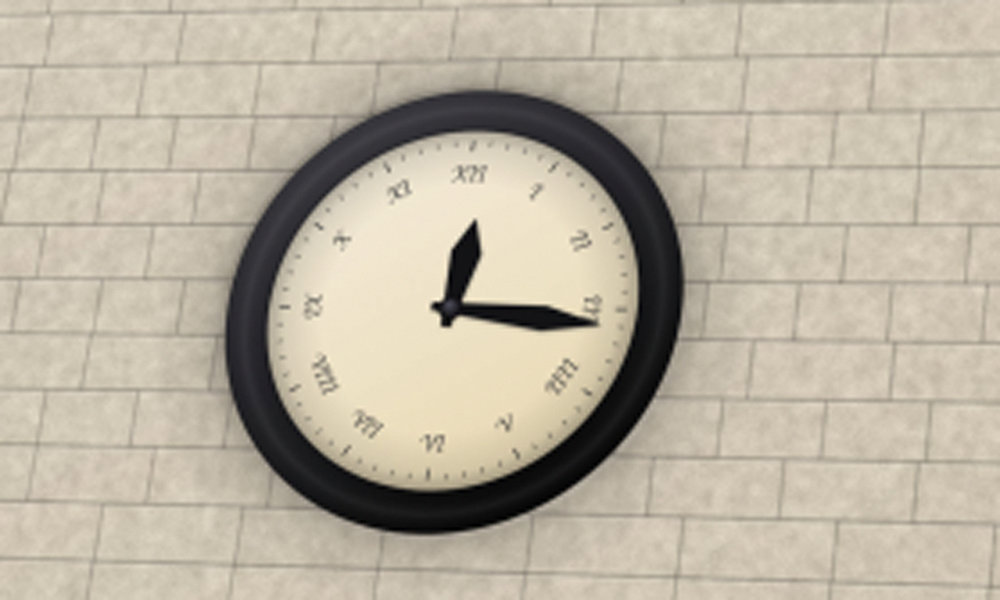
12:16
